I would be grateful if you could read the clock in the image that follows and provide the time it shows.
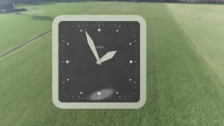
1:56
